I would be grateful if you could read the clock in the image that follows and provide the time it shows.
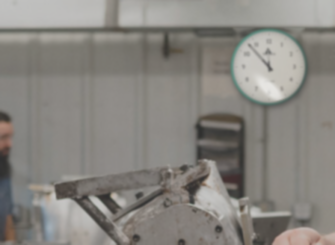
11:53
